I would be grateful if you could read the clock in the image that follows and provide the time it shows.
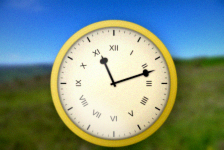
11:12
